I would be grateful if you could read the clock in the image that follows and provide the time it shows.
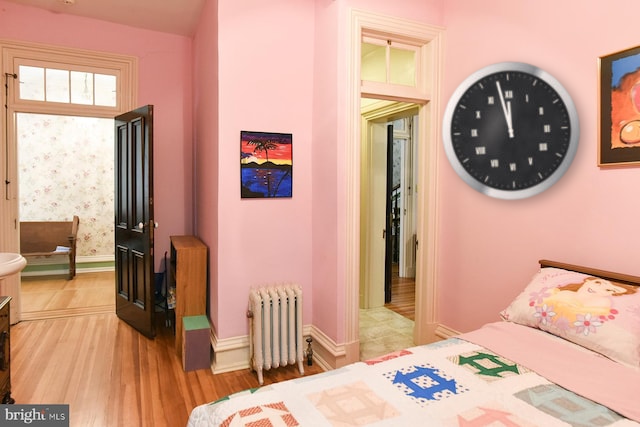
11:58
